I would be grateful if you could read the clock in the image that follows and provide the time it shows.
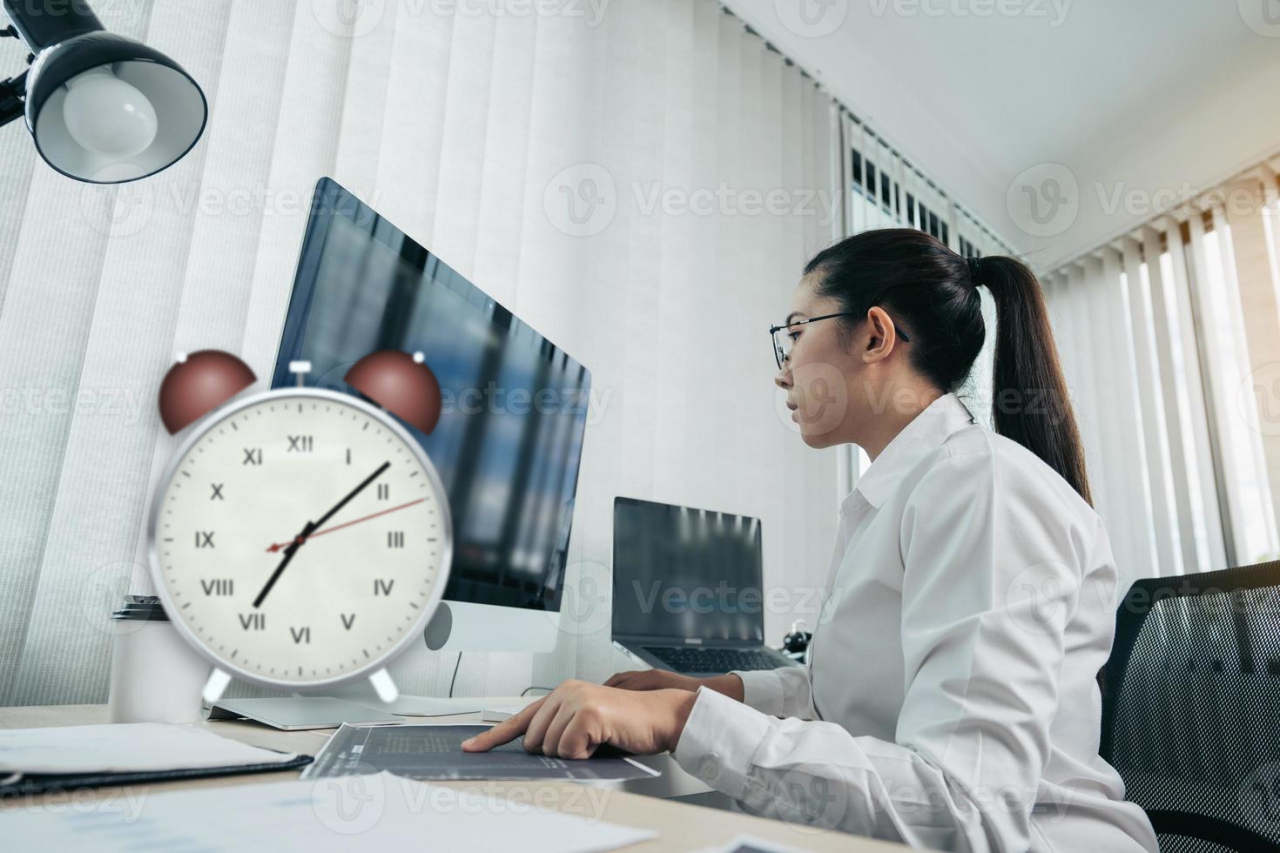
7:08:12
